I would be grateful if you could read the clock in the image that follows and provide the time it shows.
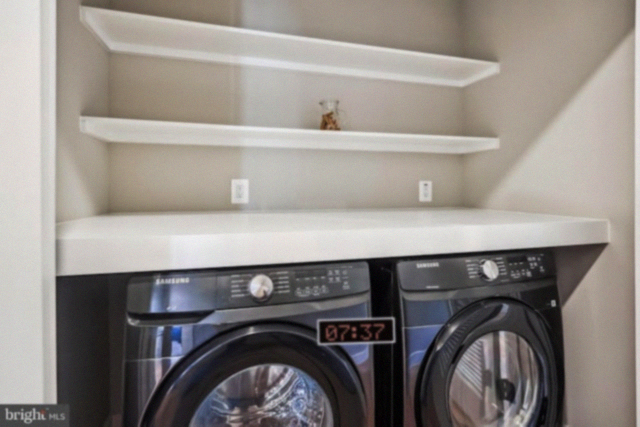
7:37
